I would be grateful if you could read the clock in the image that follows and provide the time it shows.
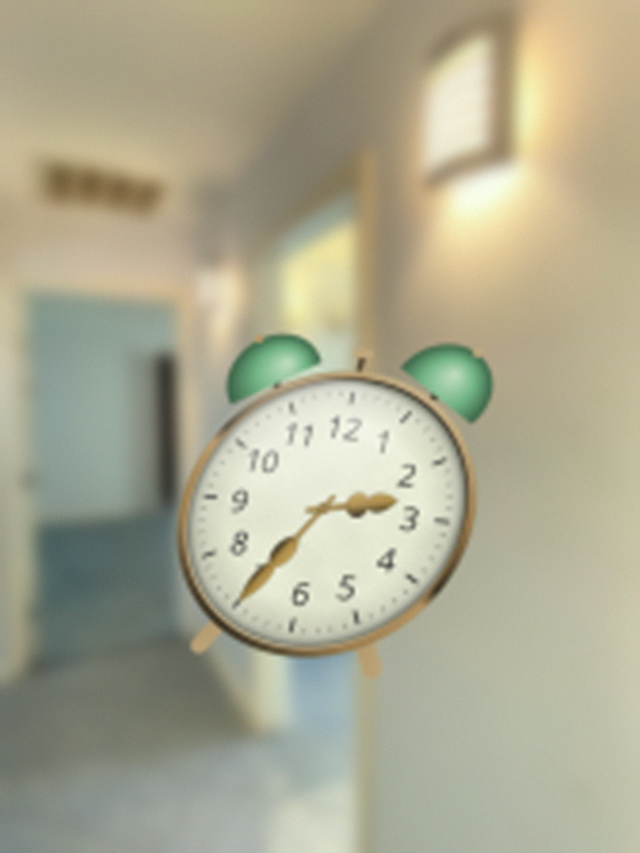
2:35
